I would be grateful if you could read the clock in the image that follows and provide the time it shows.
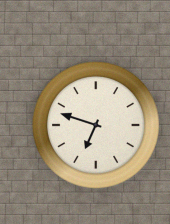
6:48
